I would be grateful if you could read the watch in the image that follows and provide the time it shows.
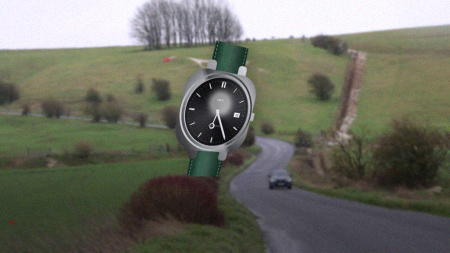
6:25
